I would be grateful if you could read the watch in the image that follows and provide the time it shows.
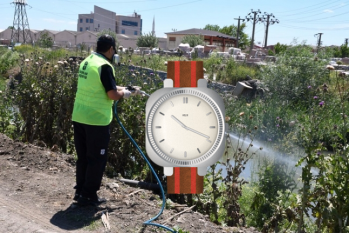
10:19
